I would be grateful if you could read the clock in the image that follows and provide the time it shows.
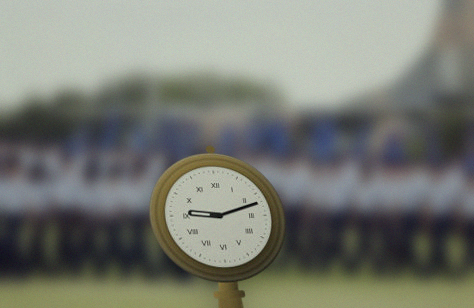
9:12
